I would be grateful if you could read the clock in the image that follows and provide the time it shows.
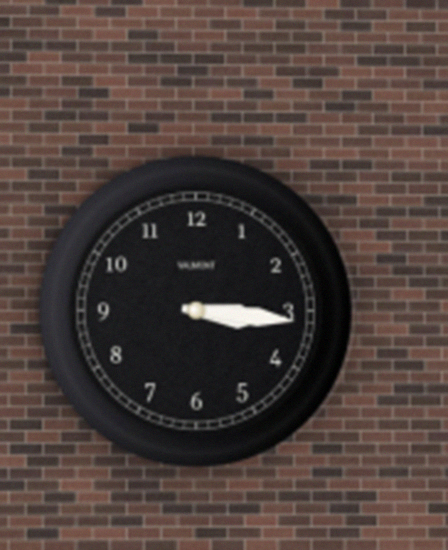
3:16
